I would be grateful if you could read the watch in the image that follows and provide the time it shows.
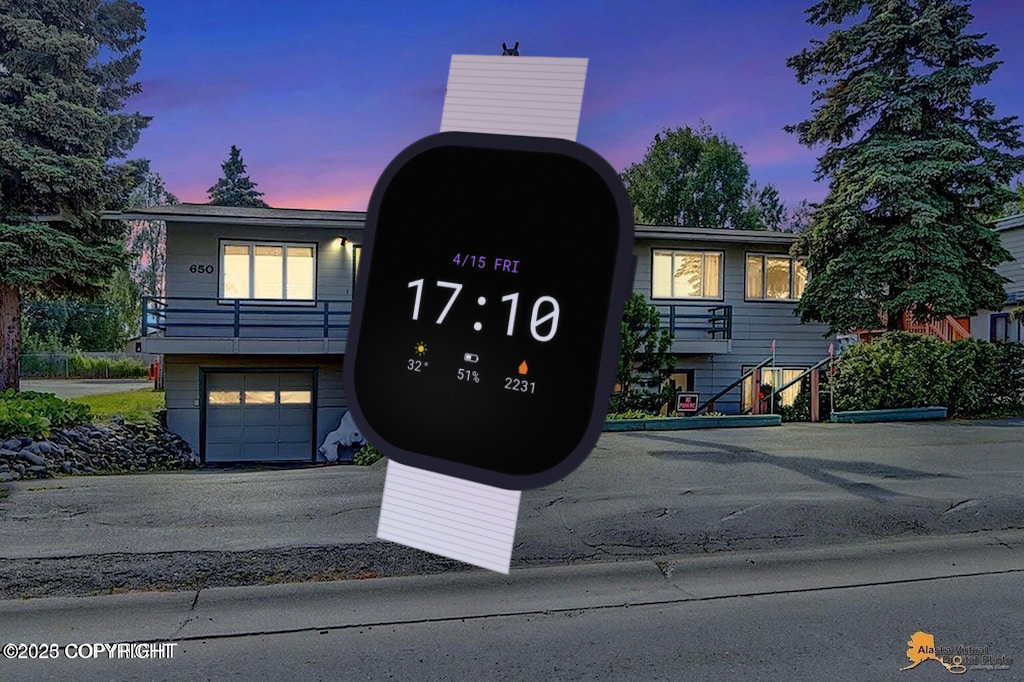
17:10
